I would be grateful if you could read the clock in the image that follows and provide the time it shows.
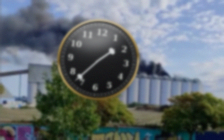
1:37
